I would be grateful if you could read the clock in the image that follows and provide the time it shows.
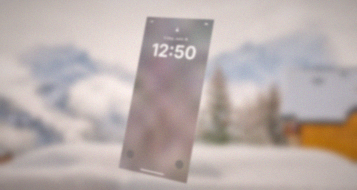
12:50
